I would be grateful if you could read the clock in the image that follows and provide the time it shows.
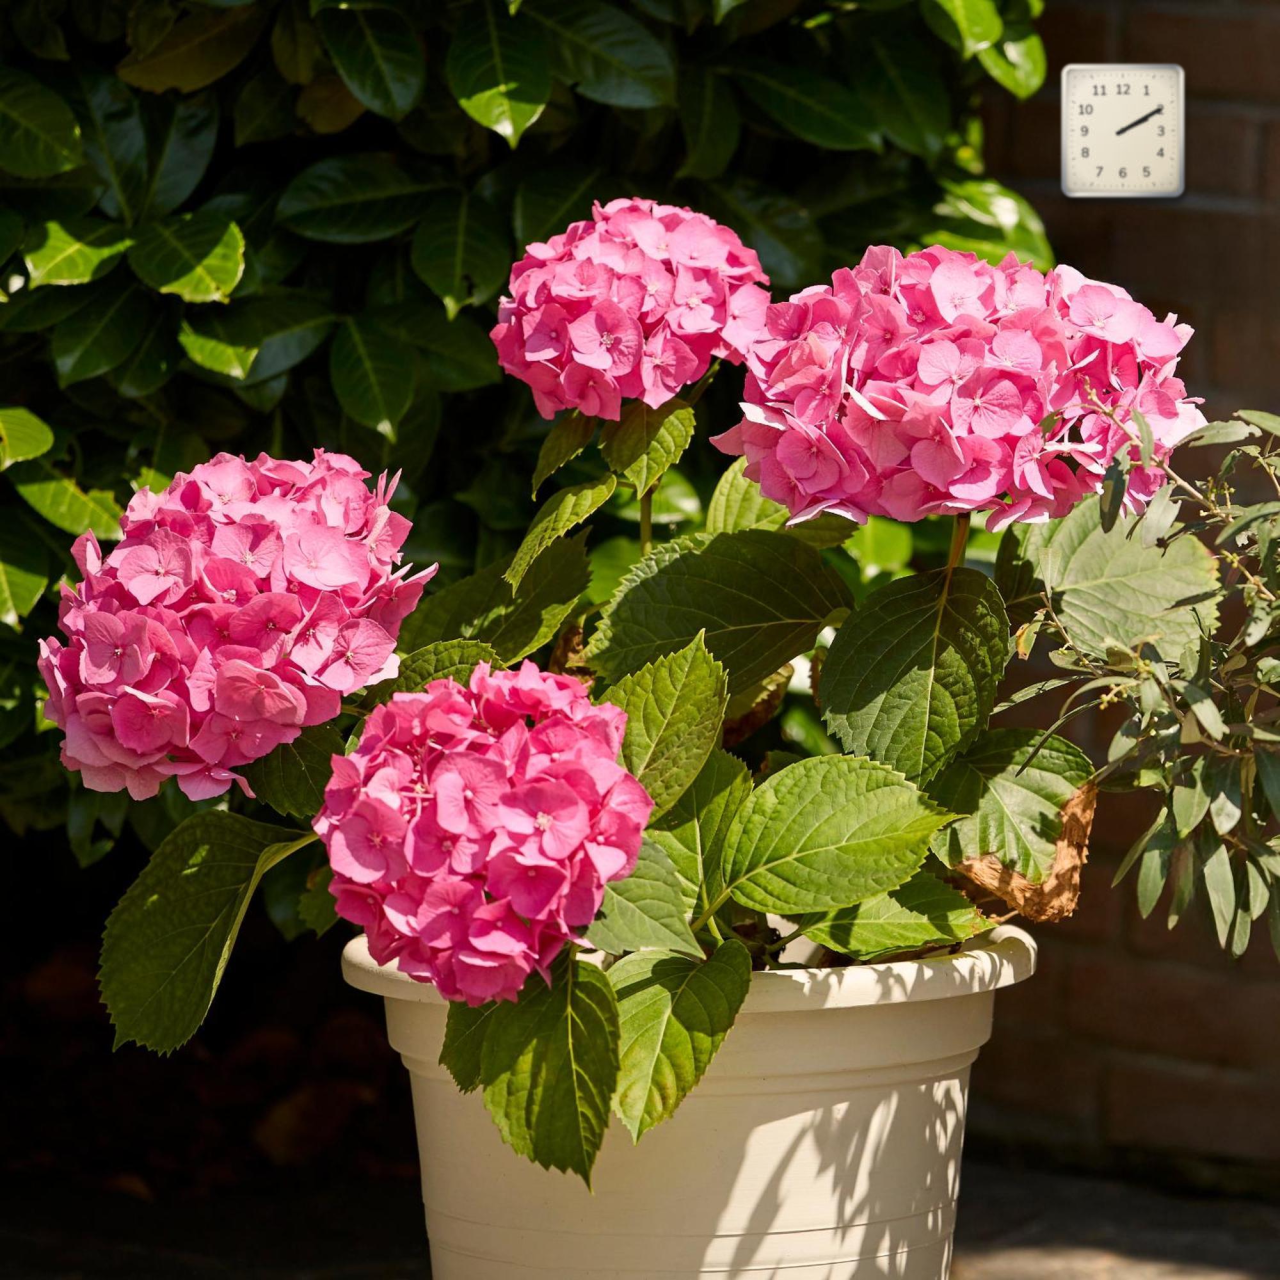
2:10
